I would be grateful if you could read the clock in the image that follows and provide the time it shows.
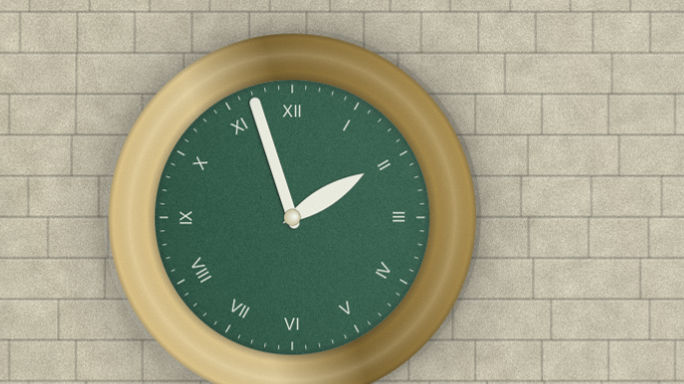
1:57
